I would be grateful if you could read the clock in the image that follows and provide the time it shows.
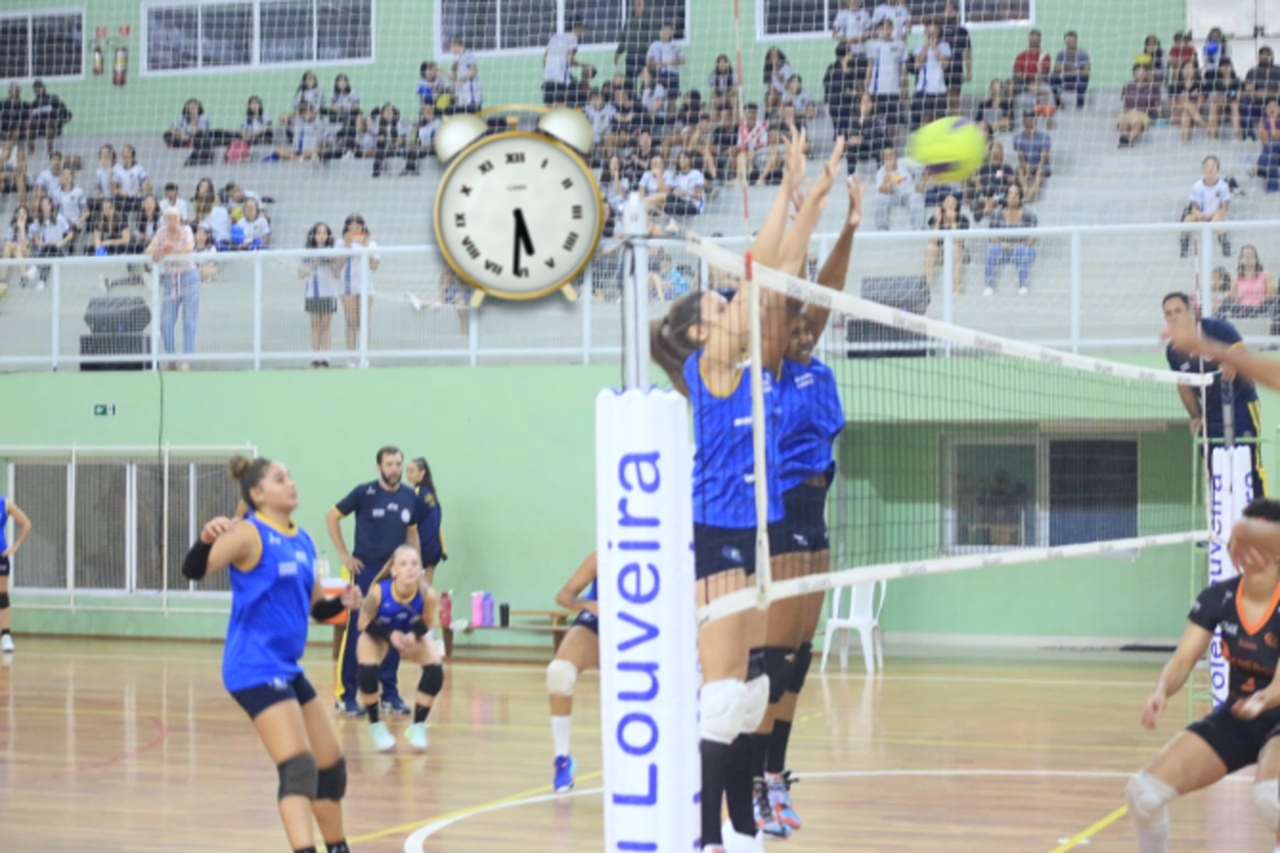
5:31
